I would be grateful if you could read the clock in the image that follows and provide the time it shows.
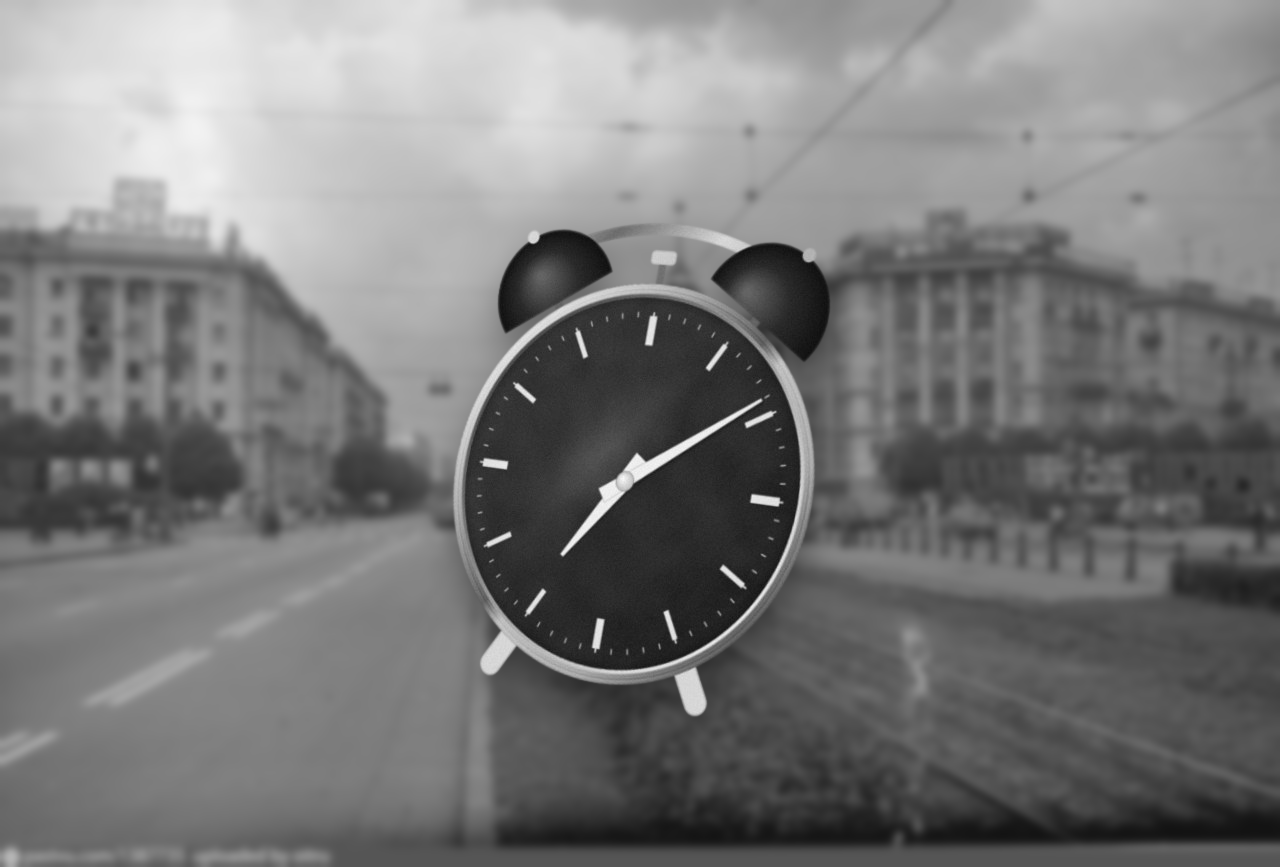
7:09
